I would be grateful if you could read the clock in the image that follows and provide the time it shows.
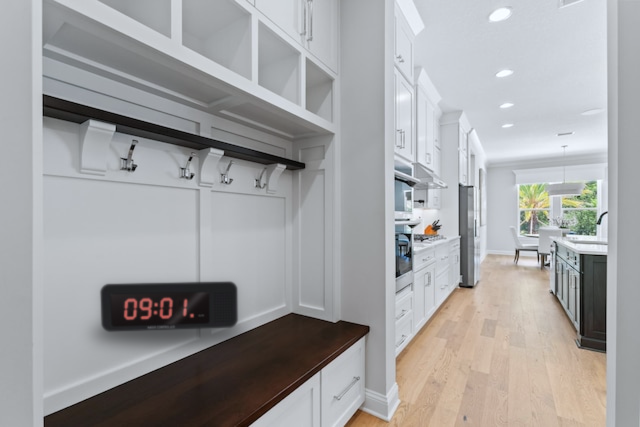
9:01
